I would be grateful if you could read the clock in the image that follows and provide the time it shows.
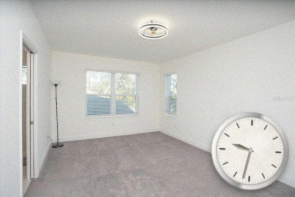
9:32
